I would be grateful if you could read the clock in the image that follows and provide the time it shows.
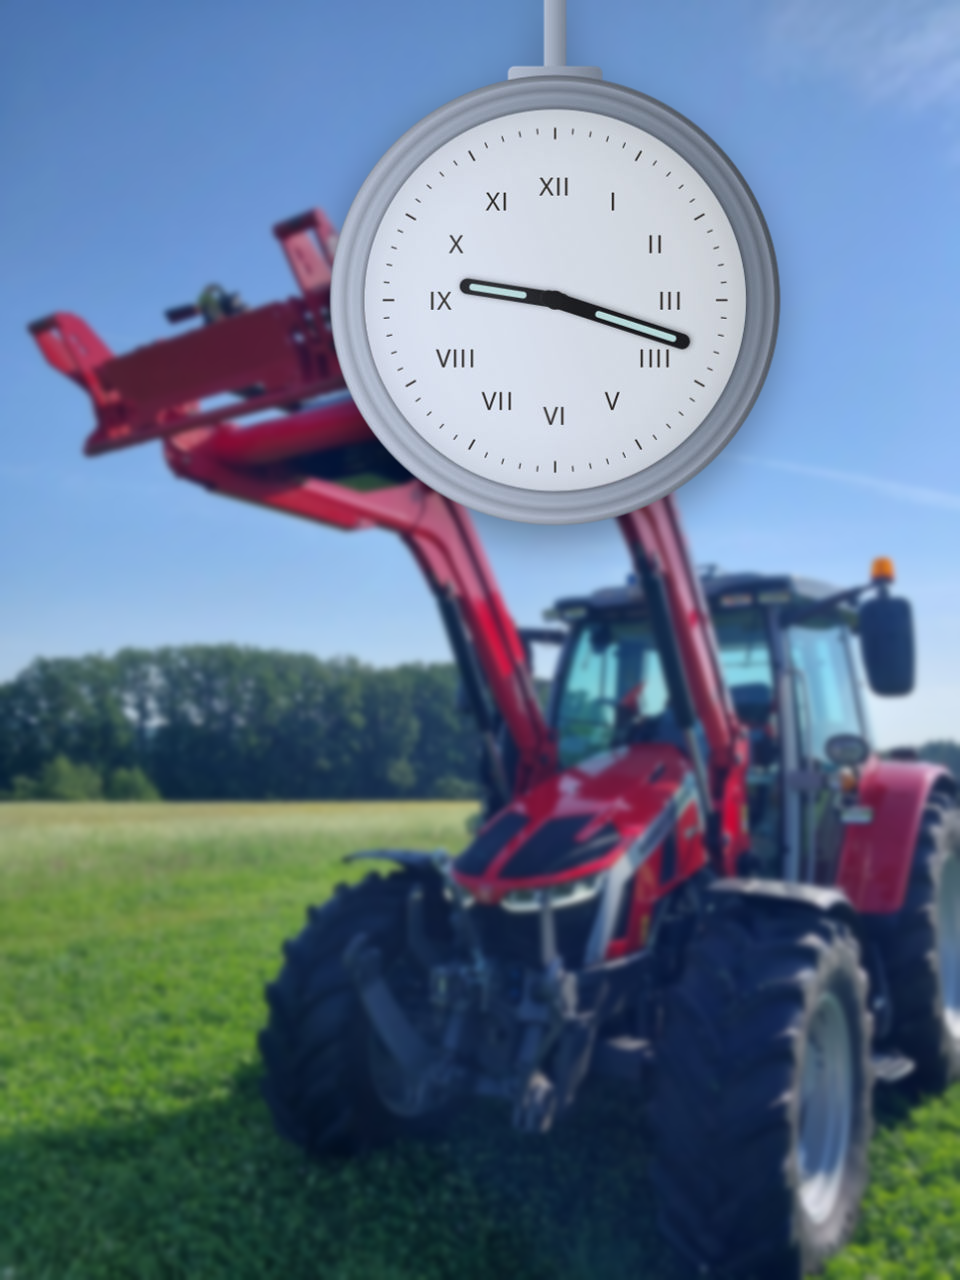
9:18
